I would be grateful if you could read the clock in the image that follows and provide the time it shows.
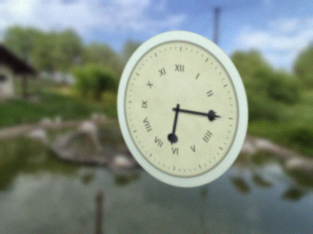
6:15
